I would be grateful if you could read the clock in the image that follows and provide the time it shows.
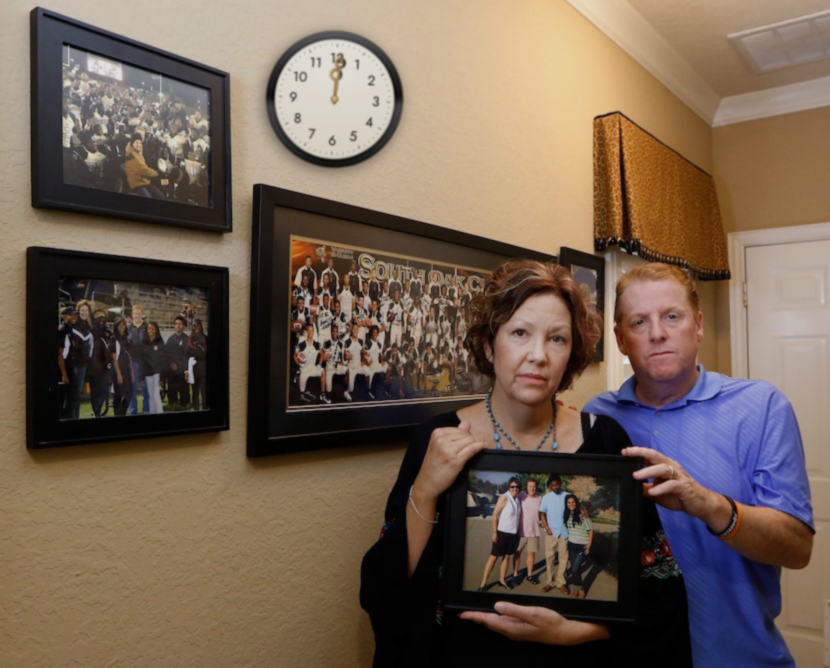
12:01
